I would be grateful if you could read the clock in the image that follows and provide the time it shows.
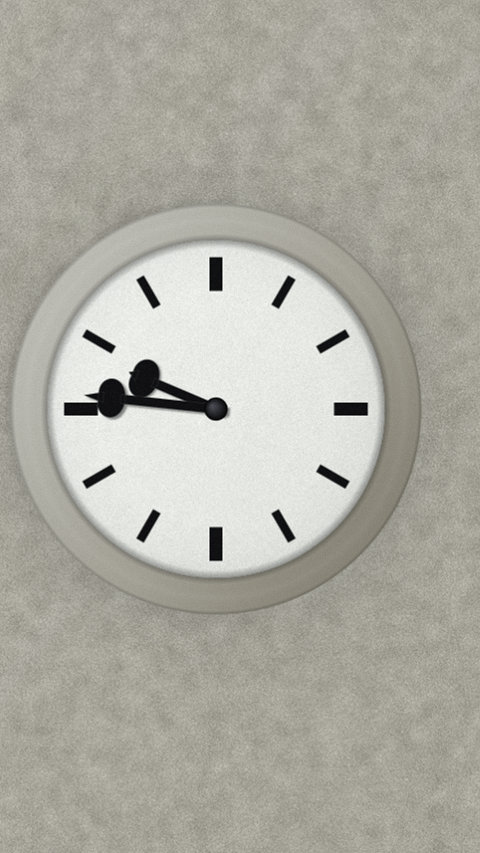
9:46
